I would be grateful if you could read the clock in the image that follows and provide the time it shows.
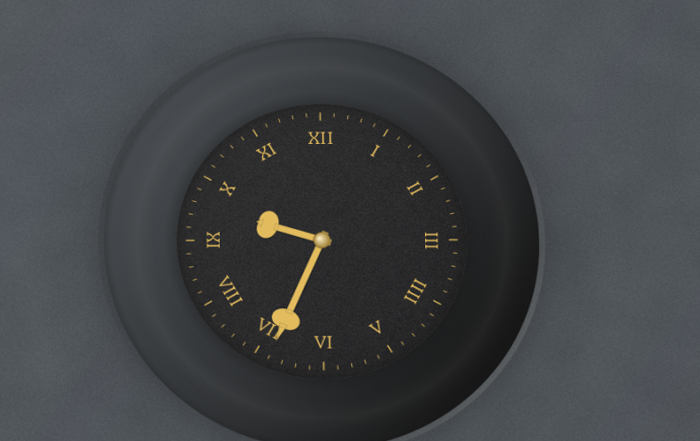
9:34
